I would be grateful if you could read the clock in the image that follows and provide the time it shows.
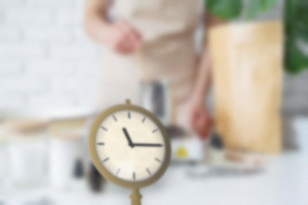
11:15
